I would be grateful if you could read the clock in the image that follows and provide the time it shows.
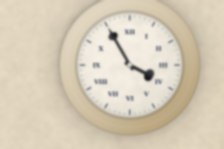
3:55
